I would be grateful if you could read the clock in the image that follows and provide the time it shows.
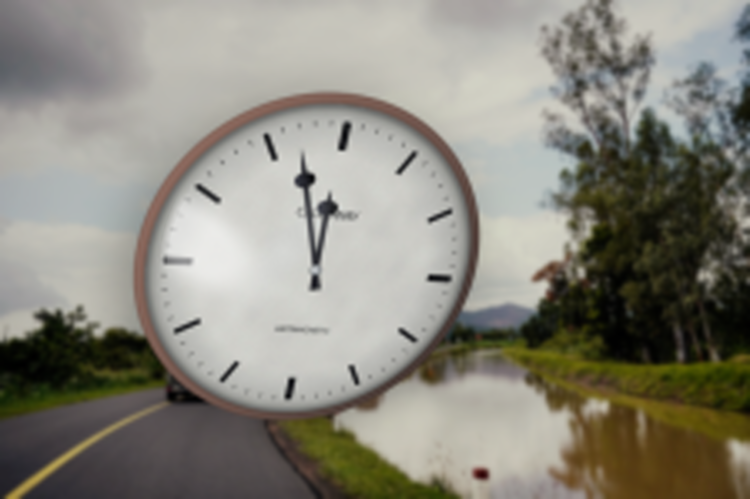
11:57
